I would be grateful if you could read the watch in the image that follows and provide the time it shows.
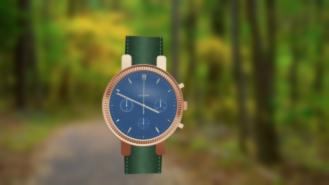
3:49
